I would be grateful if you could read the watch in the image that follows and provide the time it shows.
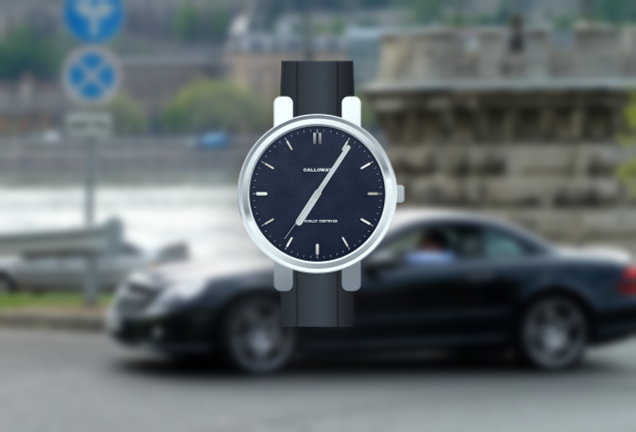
7:05:36
